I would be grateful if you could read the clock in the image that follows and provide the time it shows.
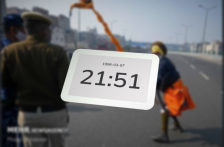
21:51
